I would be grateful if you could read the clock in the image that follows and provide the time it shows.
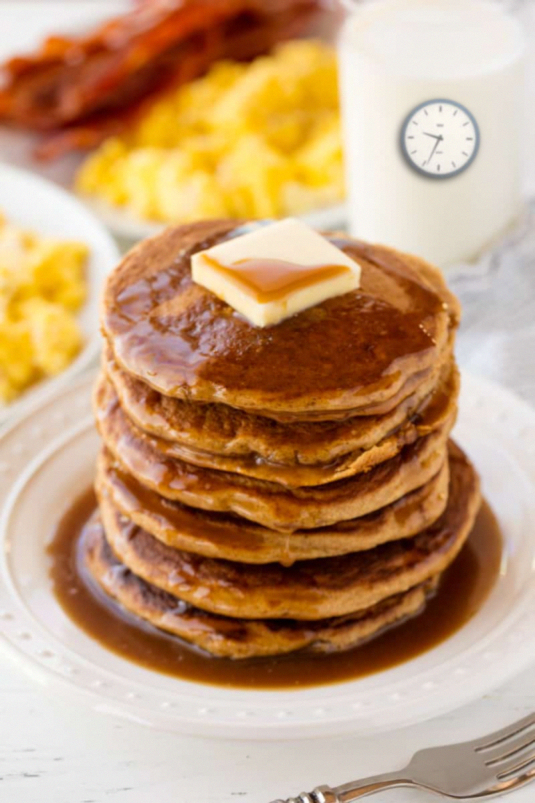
9:34
